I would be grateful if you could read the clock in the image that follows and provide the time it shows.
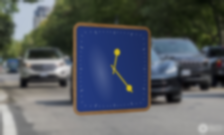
12:23
